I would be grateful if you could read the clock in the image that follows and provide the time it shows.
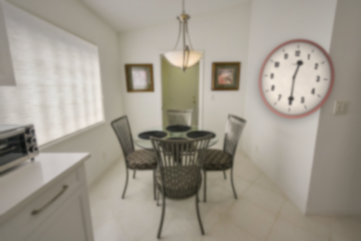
12:30
